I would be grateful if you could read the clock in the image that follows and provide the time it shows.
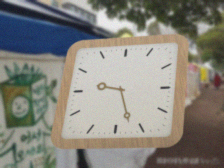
9:27
